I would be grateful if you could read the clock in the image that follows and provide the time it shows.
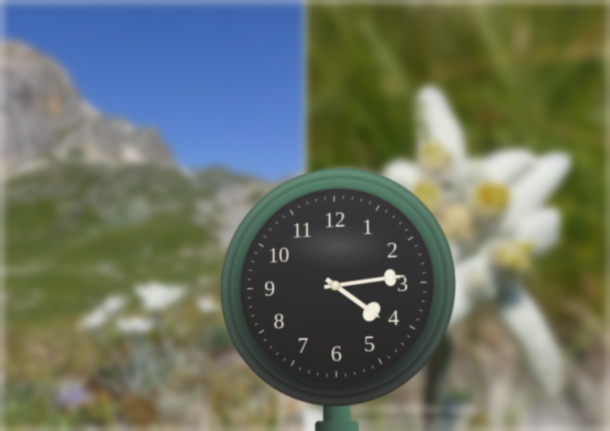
4:14
